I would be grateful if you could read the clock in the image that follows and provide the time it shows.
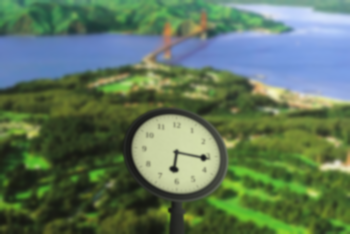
6:16
